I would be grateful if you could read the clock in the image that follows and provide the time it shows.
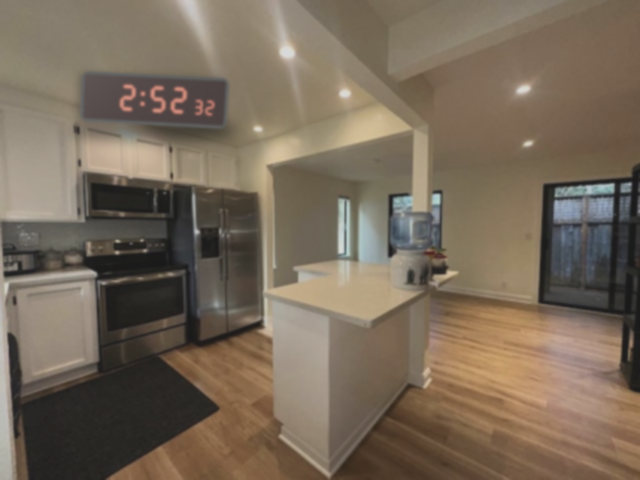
2:52:32
